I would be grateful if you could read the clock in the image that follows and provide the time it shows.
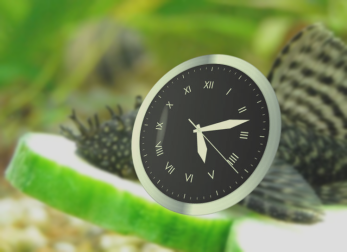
5:12:21
